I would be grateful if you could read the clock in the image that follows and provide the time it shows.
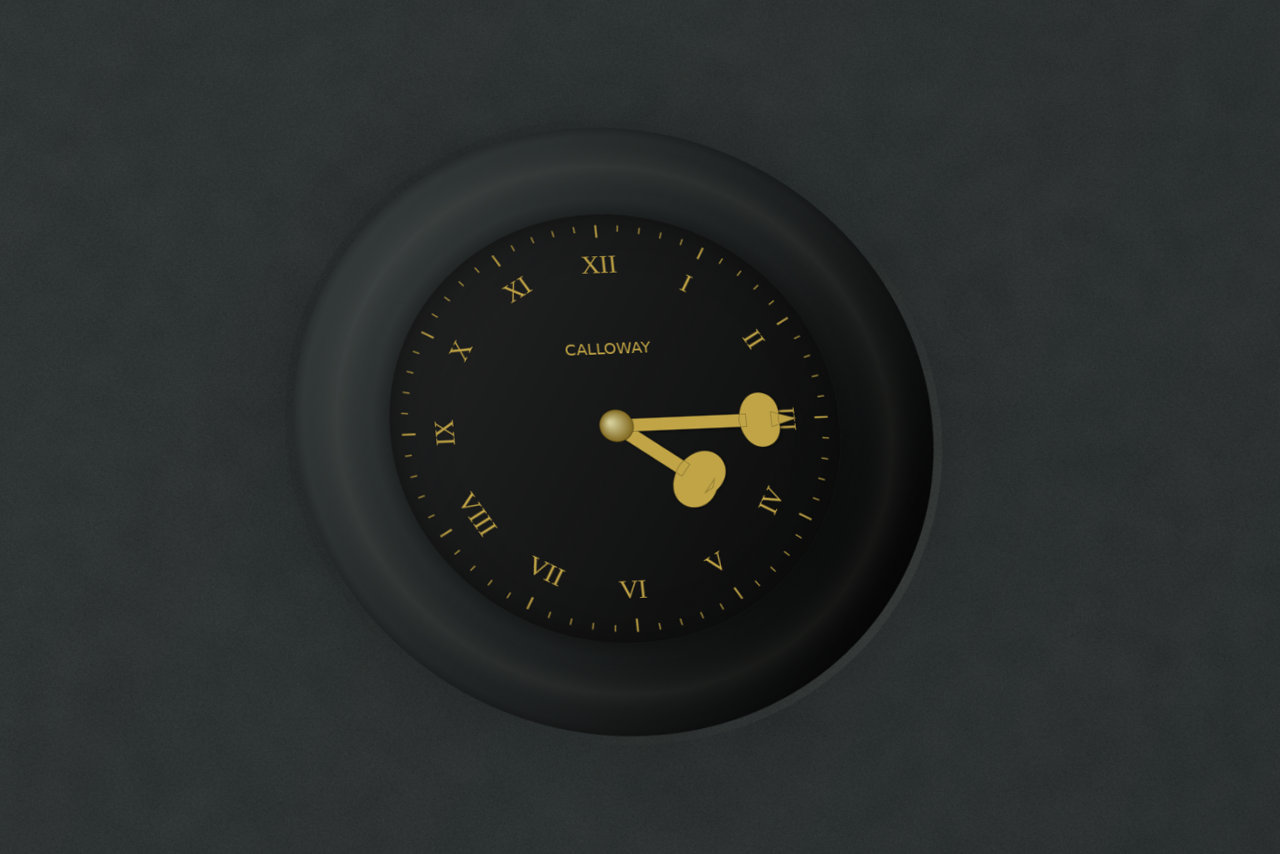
4:15
